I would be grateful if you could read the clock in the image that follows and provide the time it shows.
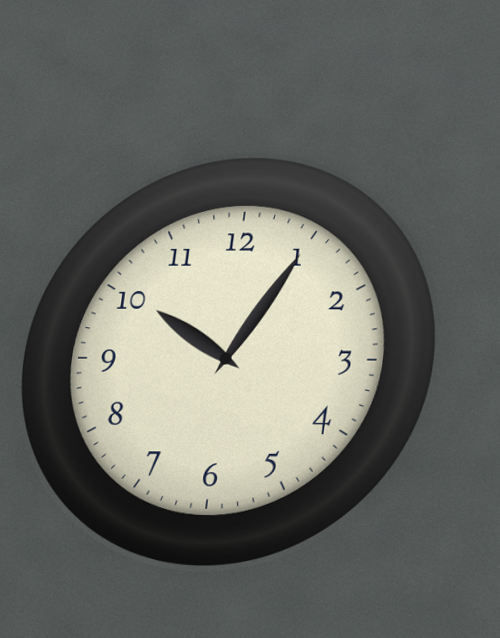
10:05
